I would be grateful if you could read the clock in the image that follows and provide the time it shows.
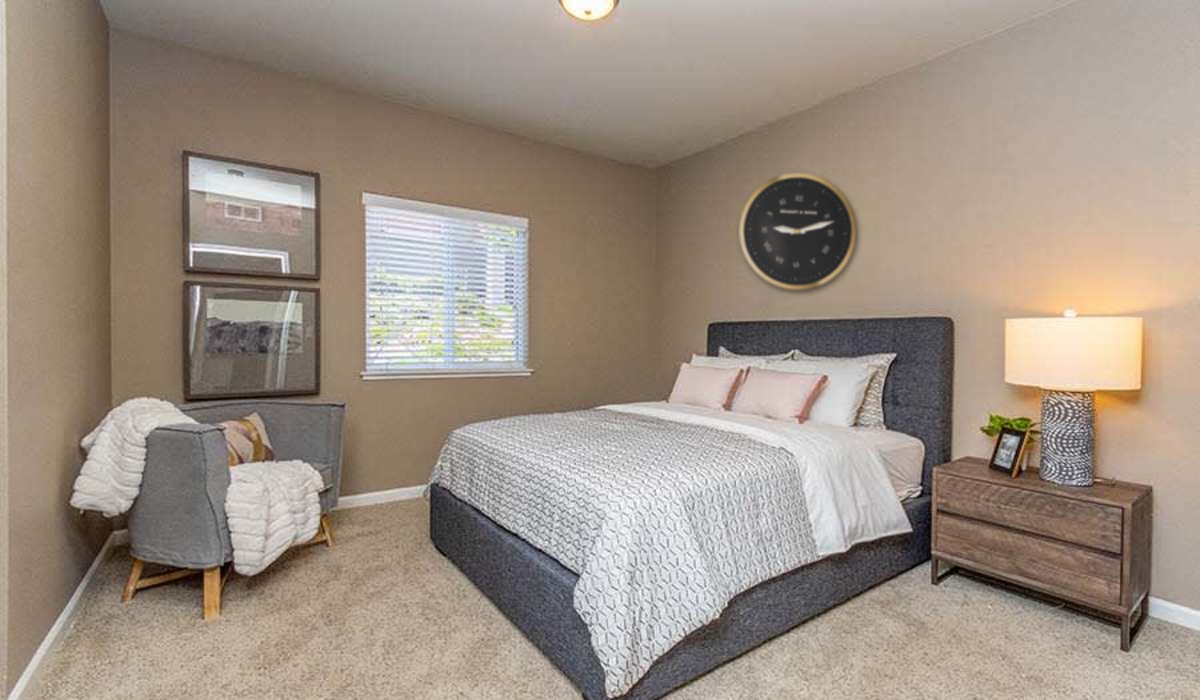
9:12
